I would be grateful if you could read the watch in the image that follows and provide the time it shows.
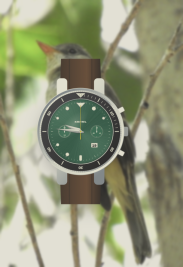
9:46
